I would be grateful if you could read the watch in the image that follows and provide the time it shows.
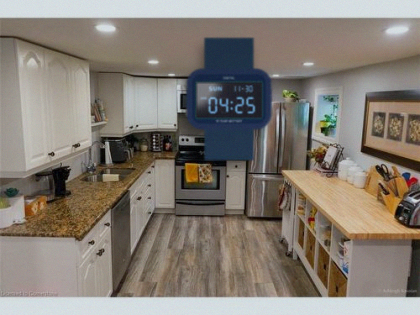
4:25
